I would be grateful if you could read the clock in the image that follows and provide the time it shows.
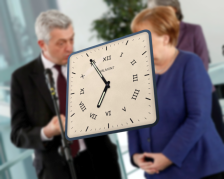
6:55
